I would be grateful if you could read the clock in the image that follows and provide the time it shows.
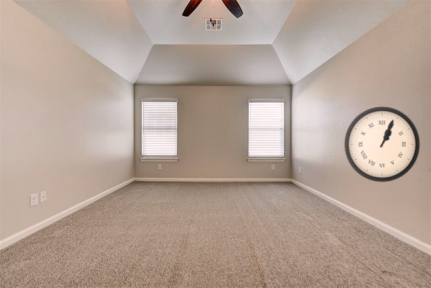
1:04
